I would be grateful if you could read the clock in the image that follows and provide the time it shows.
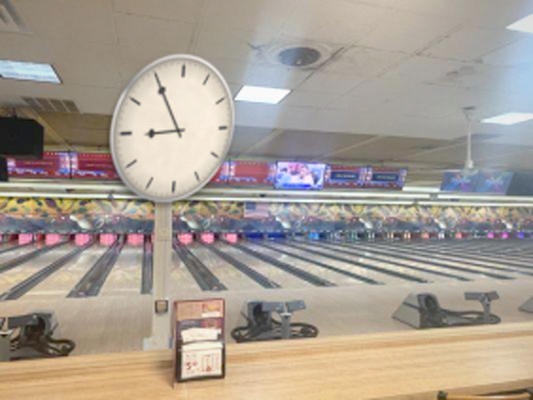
8:55
